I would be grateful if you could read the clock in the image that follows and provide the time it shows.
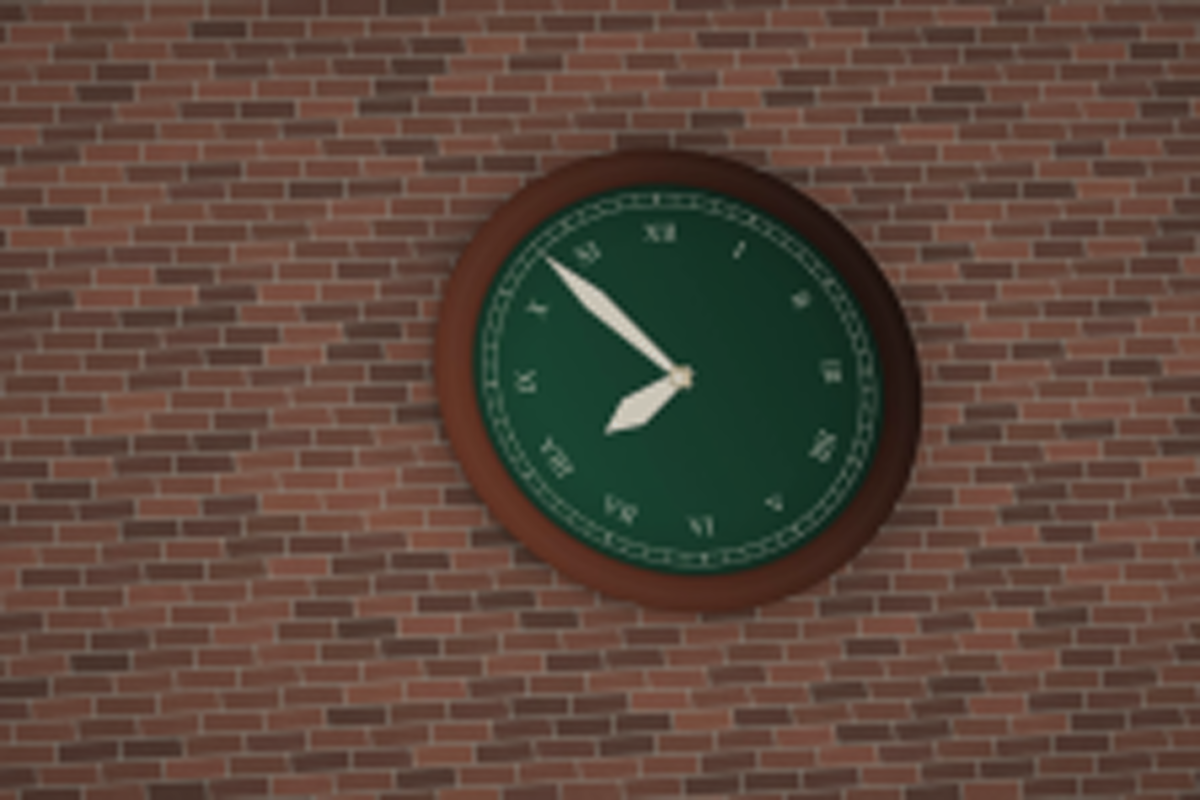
7:53
